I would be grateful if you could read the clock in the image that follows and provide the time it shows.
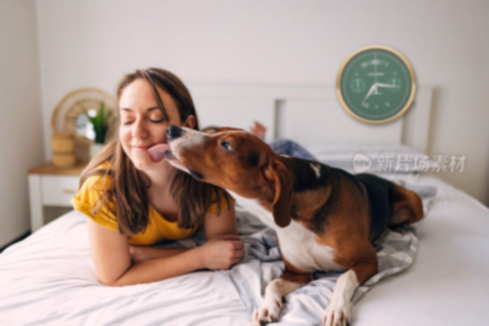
7:16
